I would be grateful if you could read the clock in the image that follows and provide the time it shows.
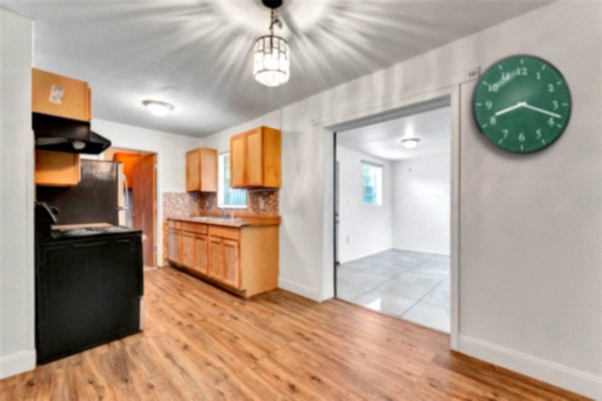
8:18
